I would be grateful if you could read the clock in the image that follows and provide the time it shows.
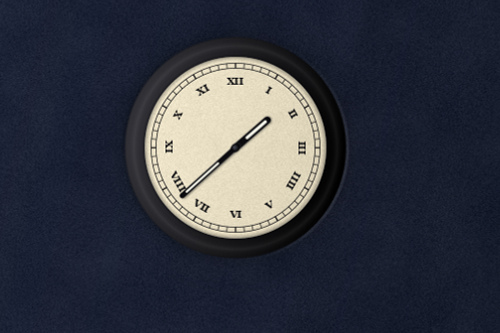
1:38
